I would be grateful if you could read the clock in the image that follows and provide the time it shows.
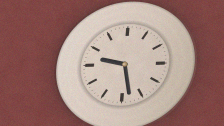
9:28
